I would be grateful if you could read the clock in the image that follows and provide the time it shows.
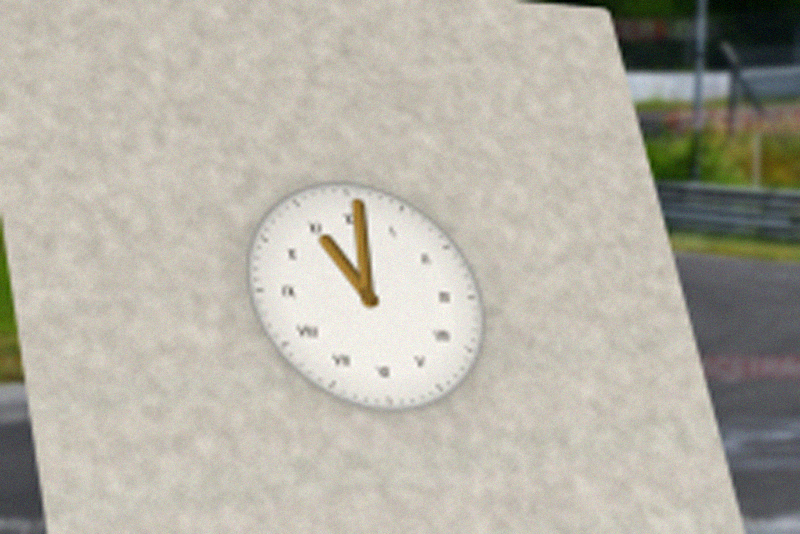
11:01
